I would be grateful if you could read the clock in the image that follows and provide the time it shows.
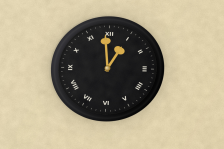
12:59
